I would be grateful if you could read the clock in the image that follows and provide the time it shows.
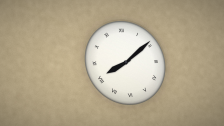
8:09
